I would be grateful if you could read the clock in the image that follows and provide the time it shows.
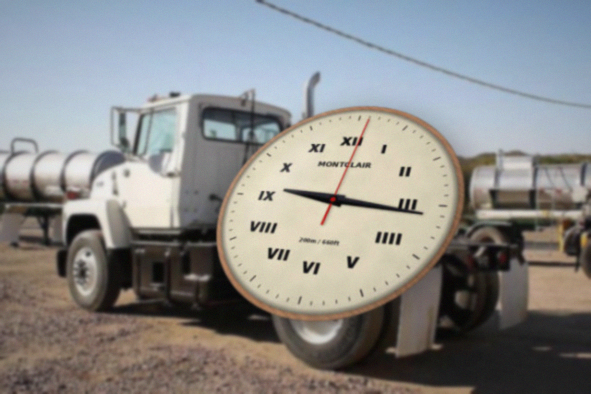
9:16:01
